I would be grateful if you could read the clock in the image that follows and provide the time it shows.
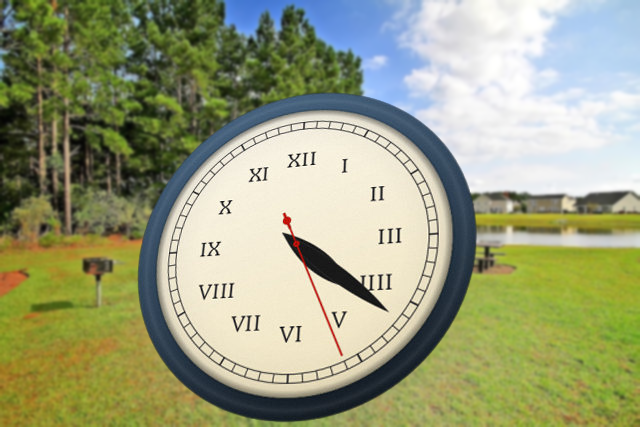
4:21:26
